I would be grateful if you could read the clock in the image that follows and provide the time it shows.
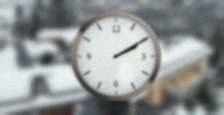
2:10
